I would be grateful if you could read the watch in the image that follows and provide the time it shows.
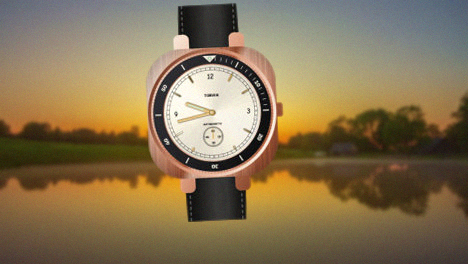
9:43
